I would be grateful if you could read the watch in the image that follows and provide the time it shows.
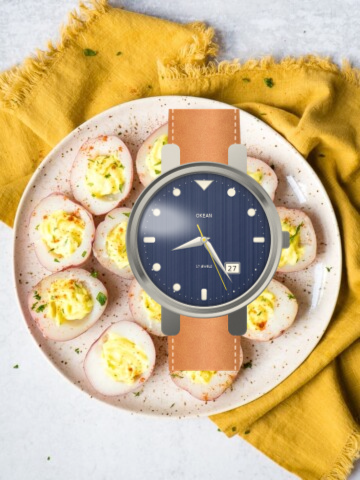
8:24:26
